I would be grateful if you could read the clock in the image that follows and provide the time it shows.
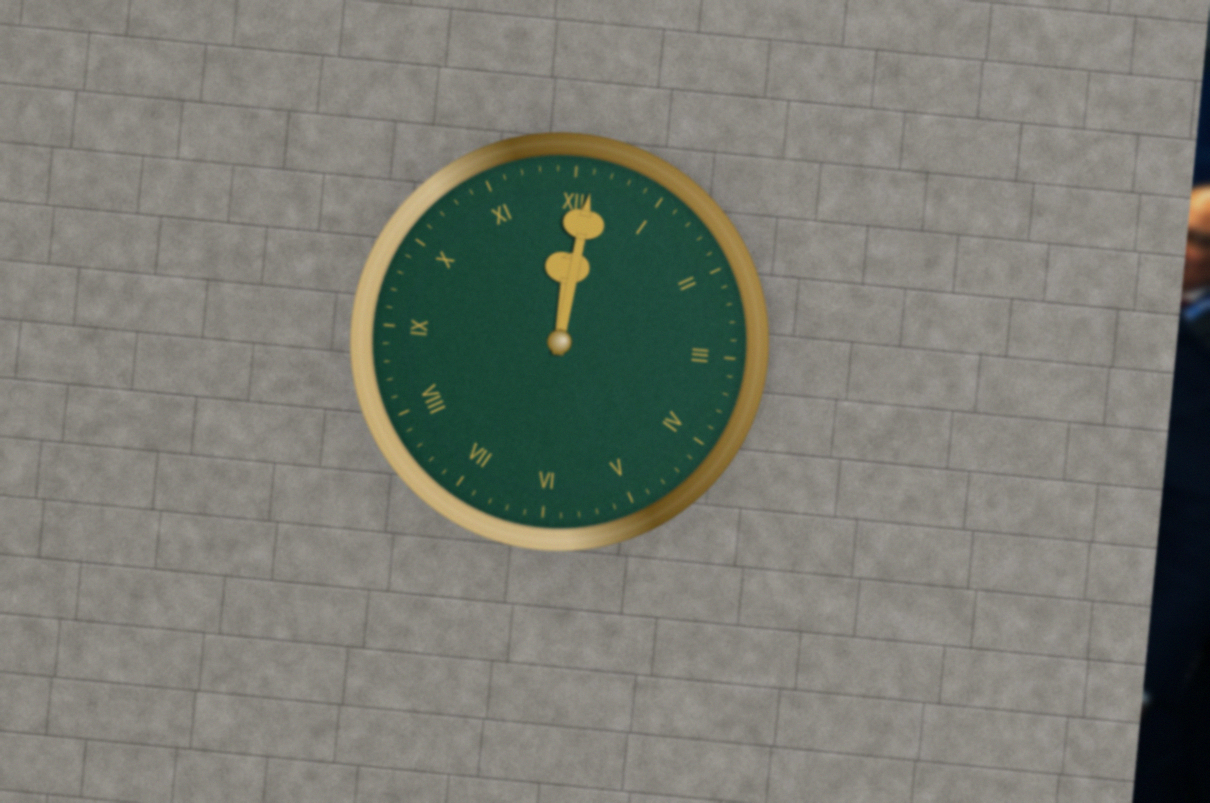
12:01
